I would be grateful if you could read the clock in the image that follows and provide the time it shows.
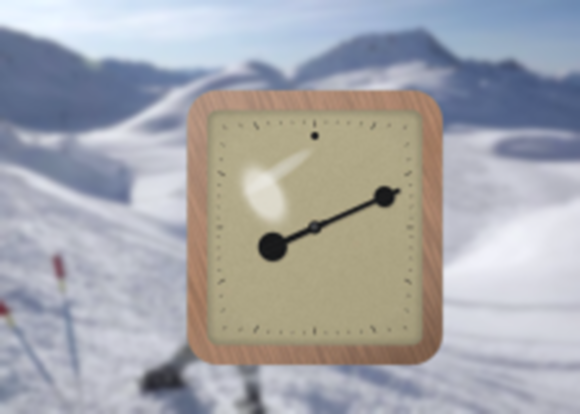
8:11
